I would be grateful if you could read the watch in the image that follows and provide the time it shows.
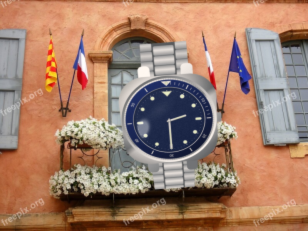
2:30
